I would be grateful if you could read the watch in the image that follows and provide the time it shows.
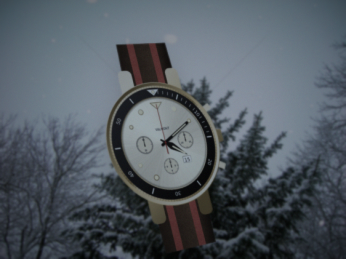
4:10
